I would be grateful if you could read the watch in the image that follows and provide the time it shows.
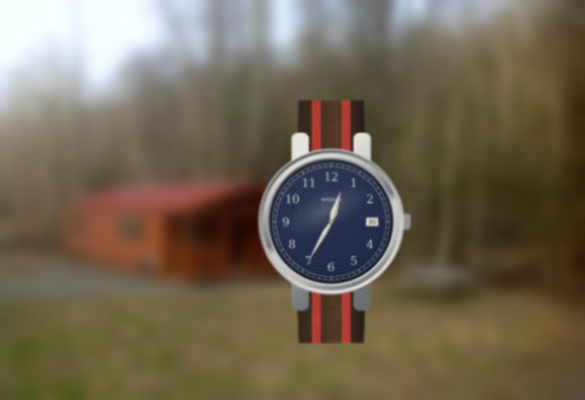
12:35
